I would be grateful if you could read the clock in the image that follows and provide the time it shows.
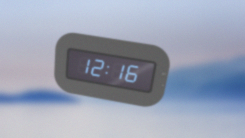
12:16
